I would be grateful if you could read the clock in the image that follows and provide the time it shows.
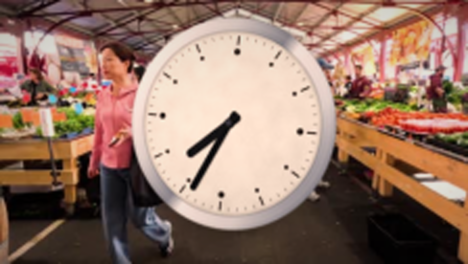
7:34
